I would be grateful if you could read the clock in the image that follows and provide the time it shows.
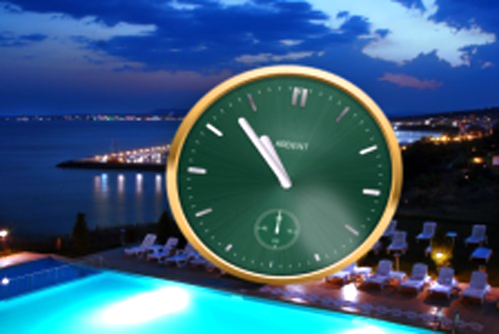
10:53
